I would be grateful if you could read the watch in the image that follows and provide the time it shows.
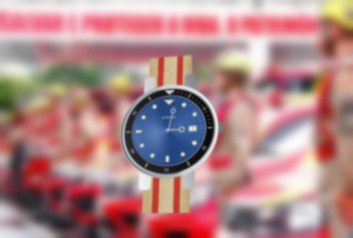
3:02
